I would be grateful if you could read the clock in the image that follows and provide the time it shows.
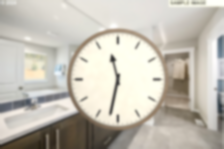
11:32
